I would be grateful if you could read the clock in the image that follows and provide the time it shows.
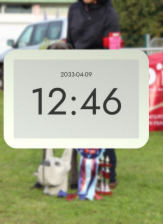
12:46
